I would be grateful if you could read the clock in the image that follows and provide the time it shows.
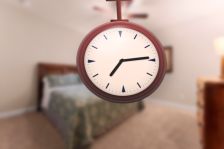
7:14
